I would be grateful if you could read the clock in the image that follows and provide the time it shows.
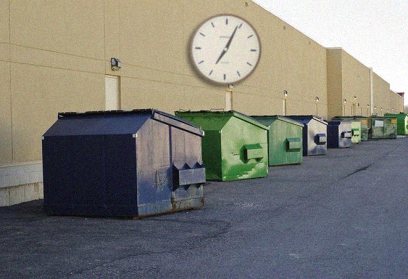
7:04
